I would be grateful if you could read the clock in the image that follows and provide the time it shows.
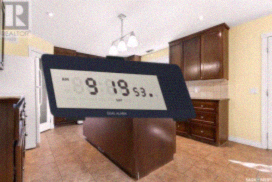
9:19:53
